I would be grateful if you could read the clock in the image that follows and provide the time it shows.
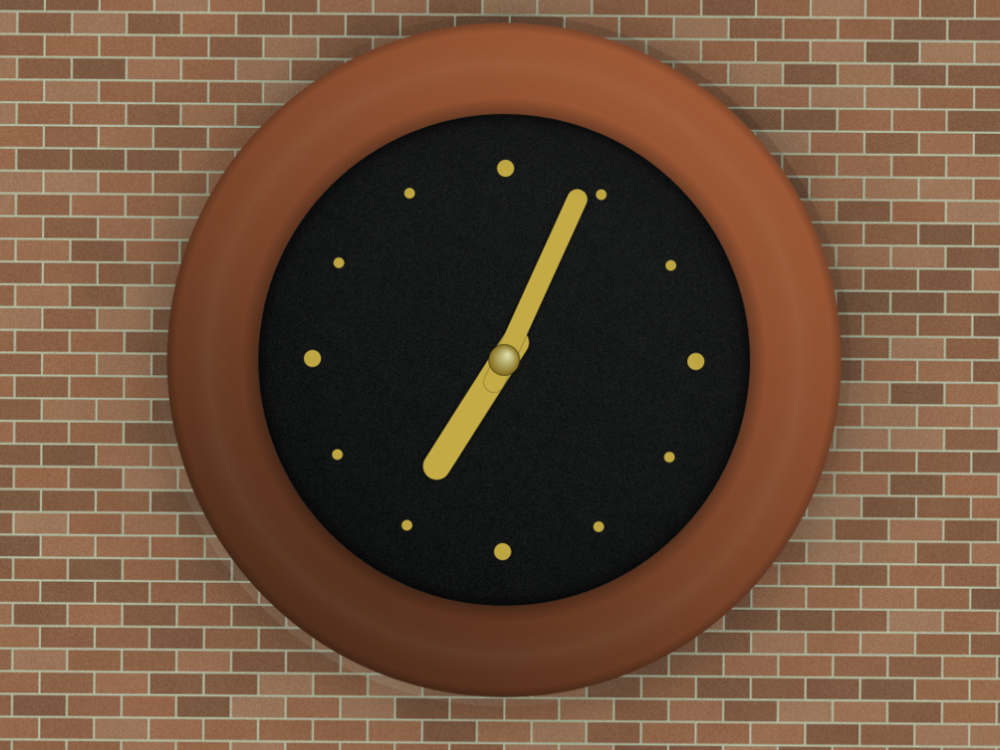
7:04
